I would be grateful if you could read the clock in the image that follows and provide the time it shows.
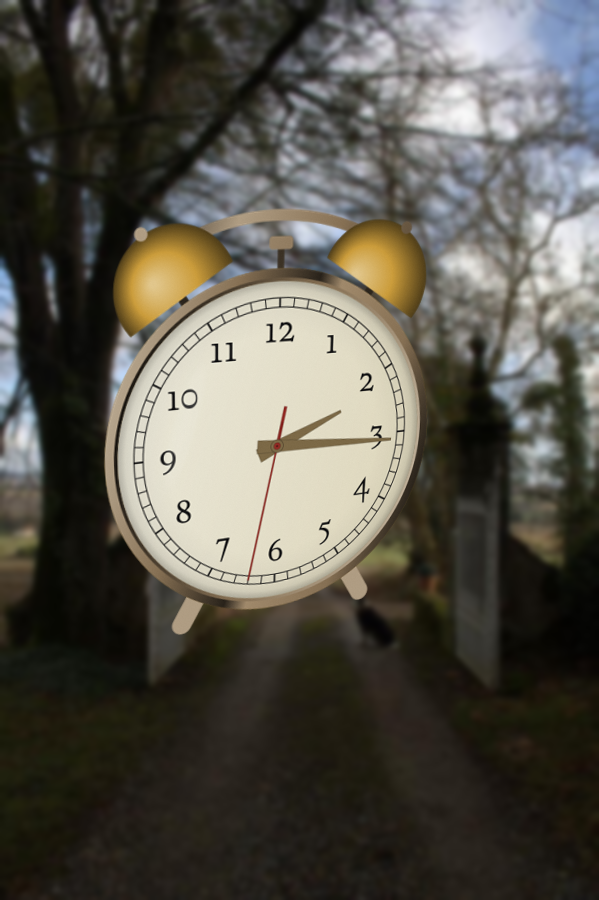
2:15:32
